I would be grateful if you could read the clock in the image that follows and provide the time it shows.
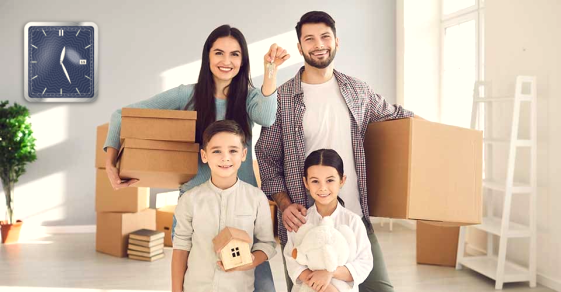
12:26
